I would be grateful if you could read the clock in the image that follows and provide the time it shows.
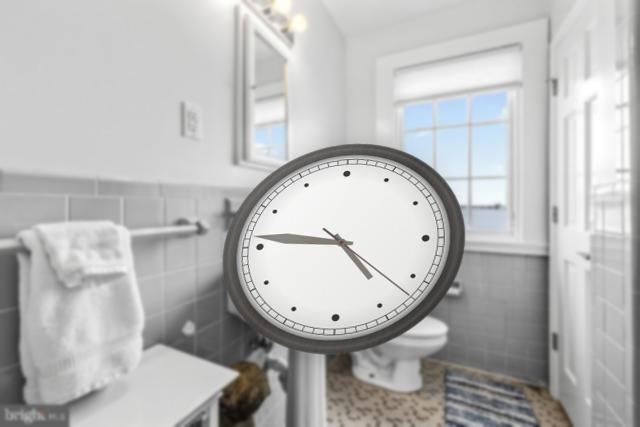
4:46:22
